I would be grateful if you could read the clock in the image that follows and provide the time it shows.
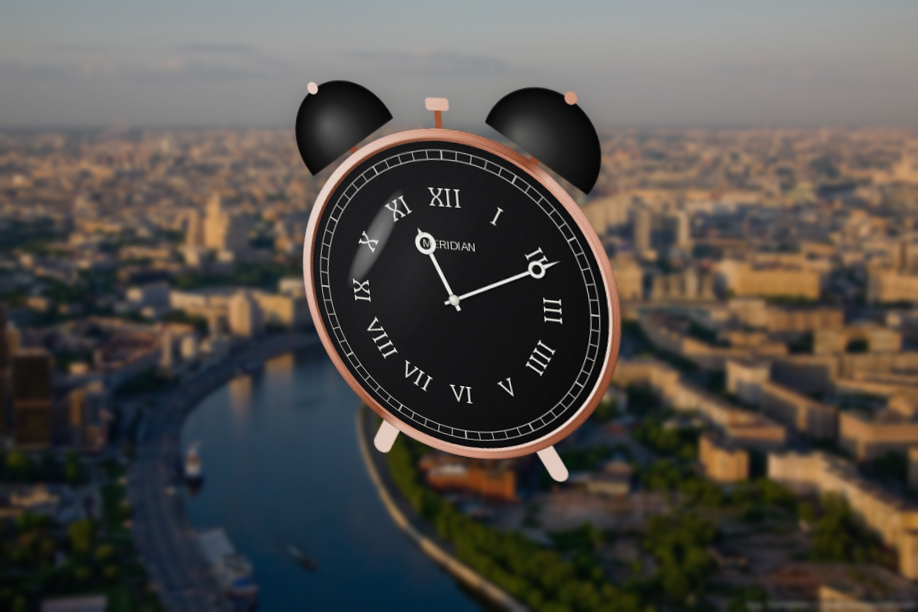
11:11
